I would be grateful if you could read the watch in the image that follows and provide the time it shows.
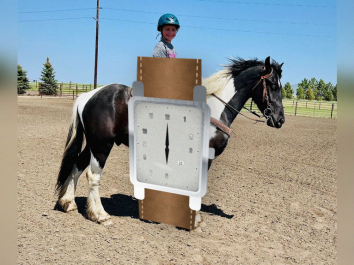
6:00
